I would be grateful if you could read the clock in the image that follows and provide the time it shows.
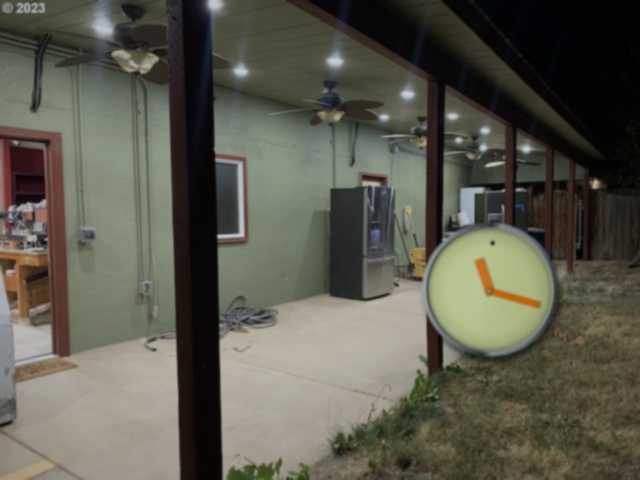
11:17
